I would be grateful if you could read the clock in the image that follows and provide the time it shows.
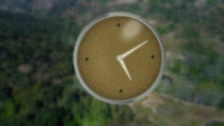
5:10
